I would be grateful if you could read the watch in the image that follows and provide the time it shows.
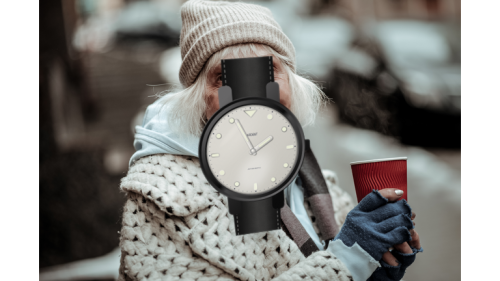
1:56
